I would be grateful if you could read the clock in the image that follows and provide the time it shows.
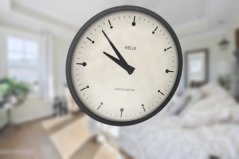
9:53
